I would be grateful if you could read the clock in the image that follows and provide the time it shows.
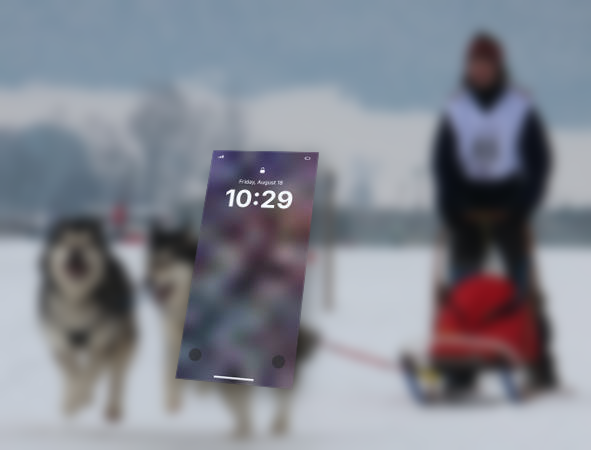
10:29
